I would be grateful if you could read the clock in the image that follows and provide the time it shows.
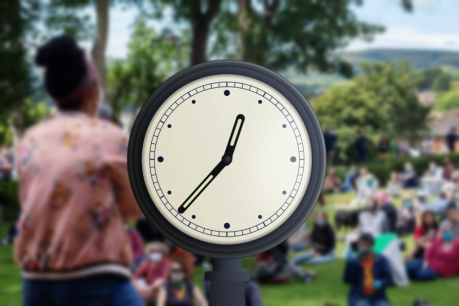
12:37
